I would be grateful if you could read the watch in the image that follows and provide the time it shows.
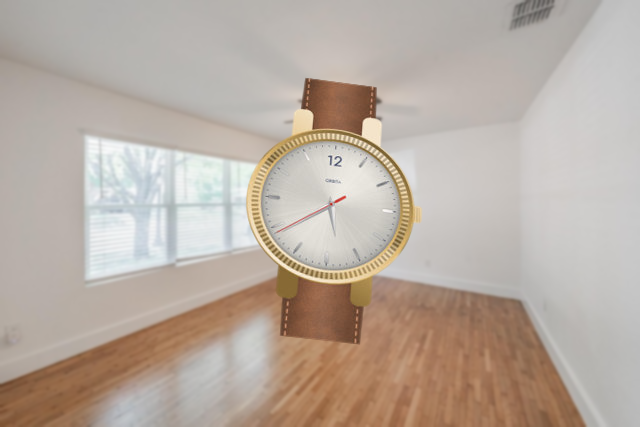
5:38:39
